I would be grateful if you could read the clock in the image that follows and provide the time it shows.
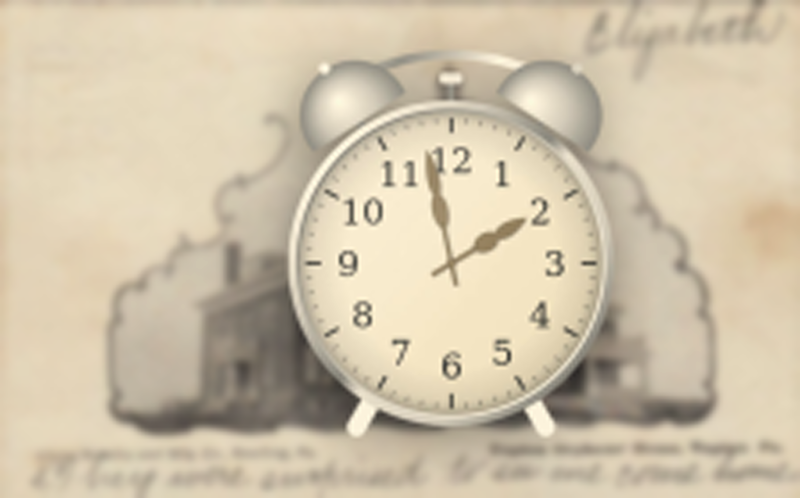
1:58
